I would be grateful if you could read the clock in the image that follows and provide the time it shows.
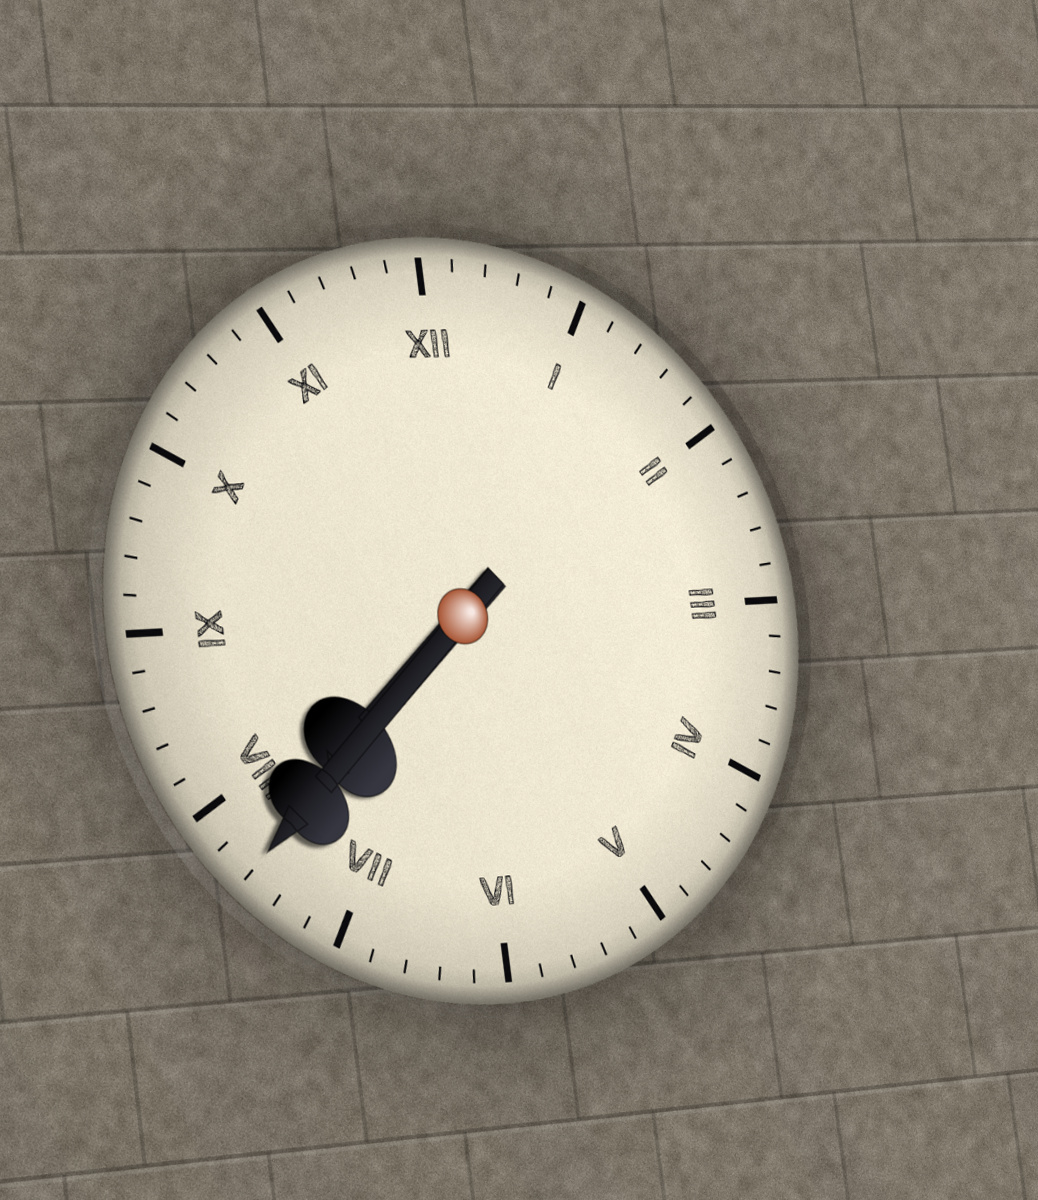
7:38
